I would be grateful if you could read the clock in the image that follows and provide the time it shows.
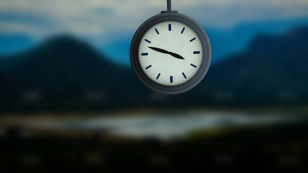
3:48
